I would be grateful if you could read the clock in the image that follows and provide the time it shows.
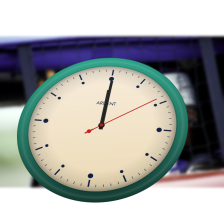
12:00:09
